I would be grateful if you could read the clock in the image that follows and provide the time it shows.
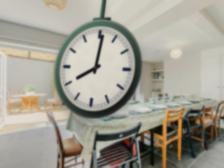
8:01
